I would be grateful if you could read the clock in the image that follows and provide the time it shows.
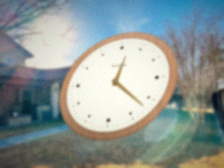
12:22
